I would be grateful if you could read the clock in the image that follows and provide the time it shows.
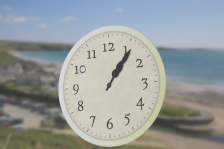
1:06
